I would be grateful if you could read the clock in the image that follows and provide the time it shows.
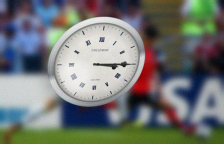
3:15
